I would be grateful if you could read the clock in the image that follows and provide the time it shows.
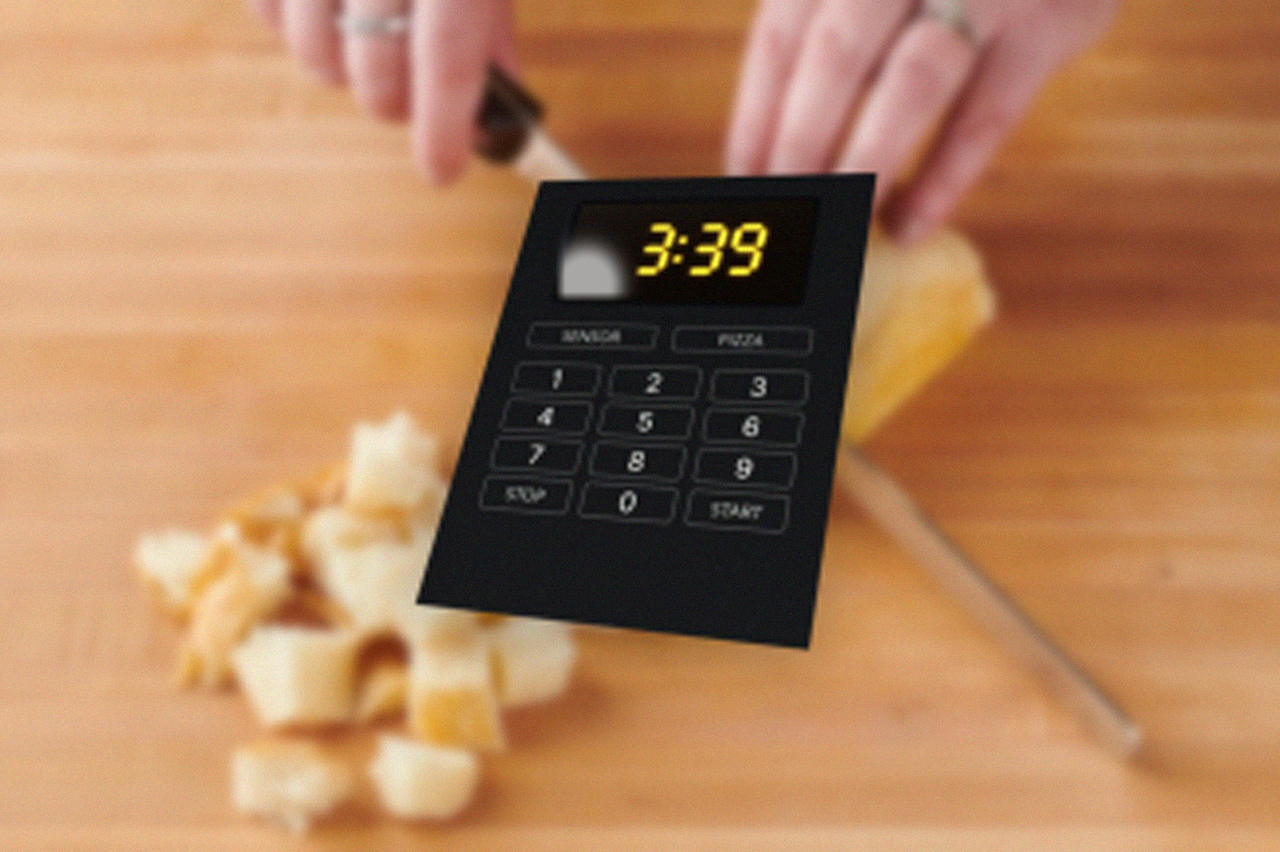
3:39
